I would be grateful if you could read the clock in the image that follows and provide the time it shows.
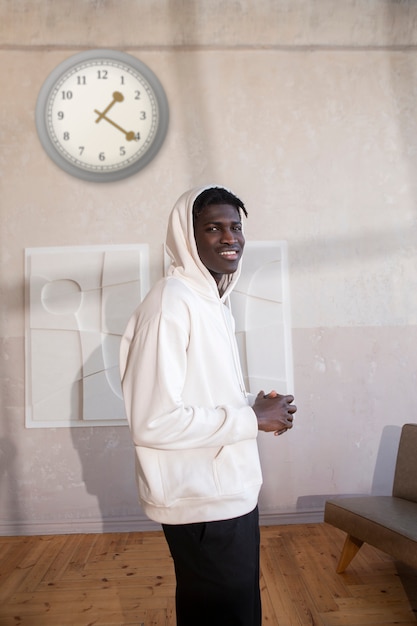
1:21
